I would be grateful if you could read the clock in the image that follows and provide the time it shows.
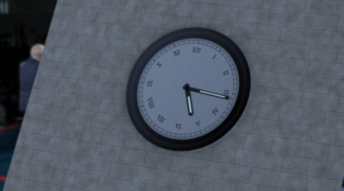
5:16
